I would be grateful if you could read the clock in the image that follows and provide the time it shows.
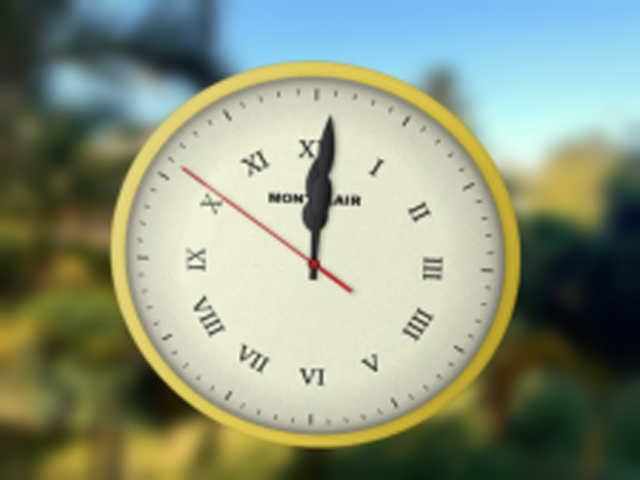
12:00:51
